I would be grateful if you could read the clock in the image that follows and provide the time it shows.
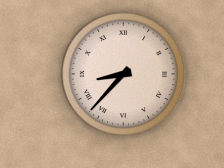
8:37
